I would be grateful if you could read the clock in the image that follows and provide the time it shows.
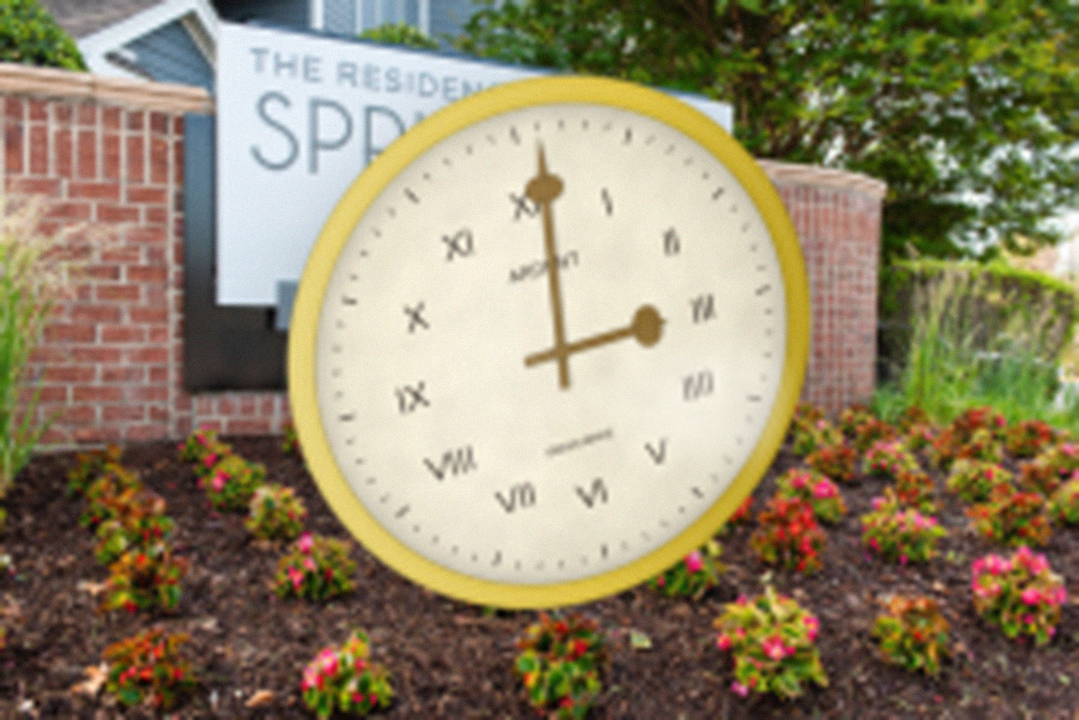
3:01
